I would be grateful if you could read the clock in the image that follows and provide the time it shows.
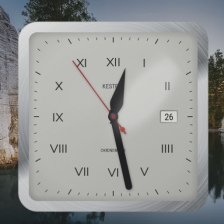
12:27:54
